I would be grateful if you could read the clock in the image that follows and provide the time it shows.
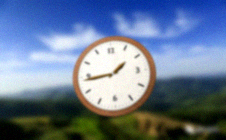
1:44
